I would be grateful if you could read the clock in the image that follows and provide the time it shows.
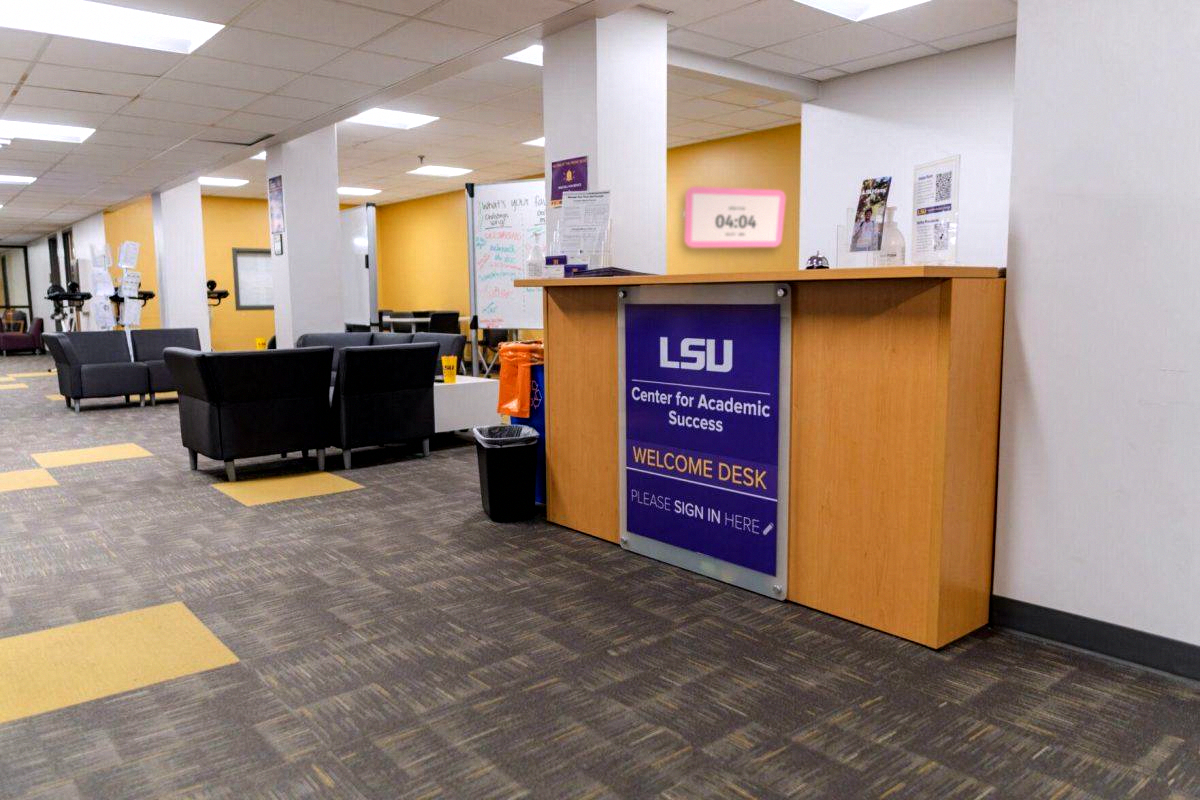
4:04
